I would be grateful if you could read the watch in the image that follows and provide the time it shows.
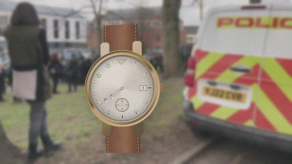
7:39
